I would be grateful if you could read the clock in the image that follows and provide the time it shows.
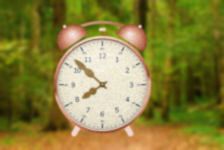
7:52
